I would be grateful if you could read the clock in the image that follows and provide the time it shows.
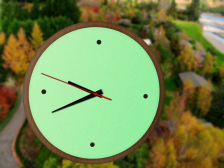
9:40:48
